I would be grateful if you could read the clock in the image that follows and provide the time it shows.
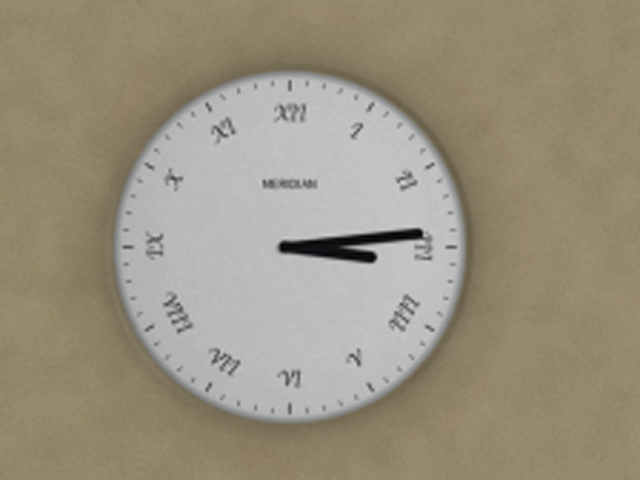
3:14
